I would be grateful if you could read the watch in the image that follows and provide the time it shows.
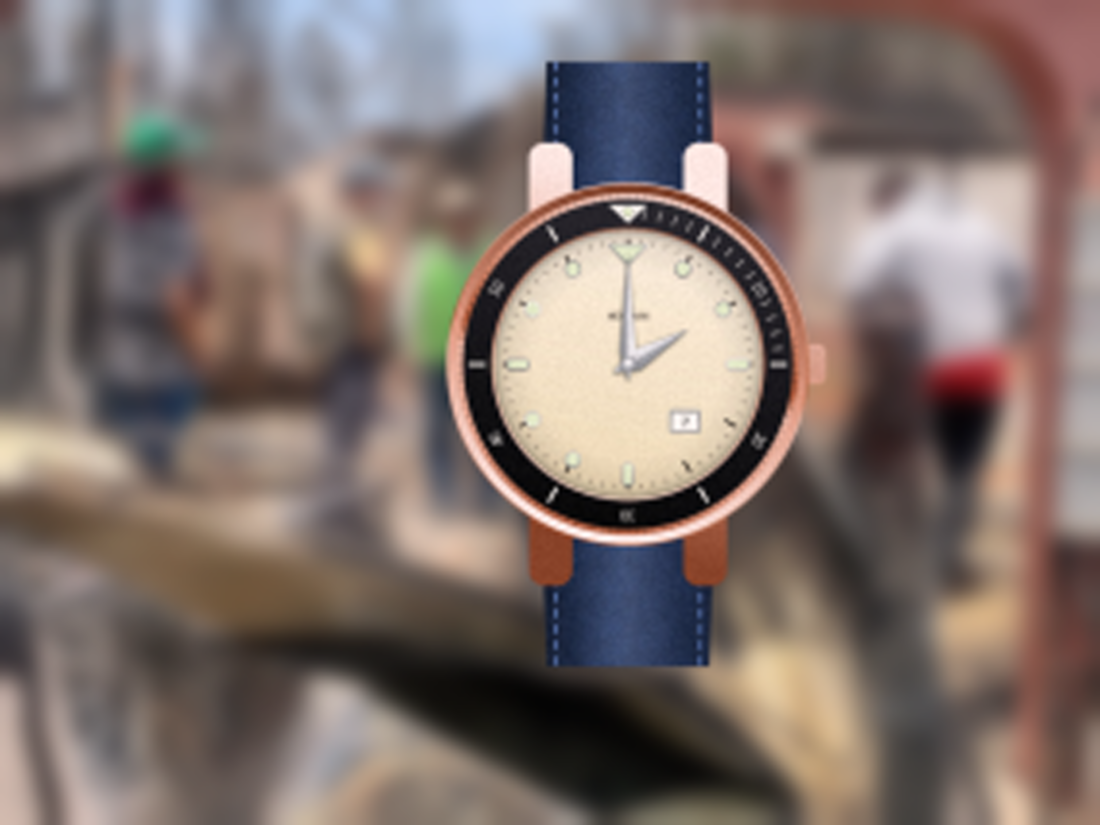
2:00
